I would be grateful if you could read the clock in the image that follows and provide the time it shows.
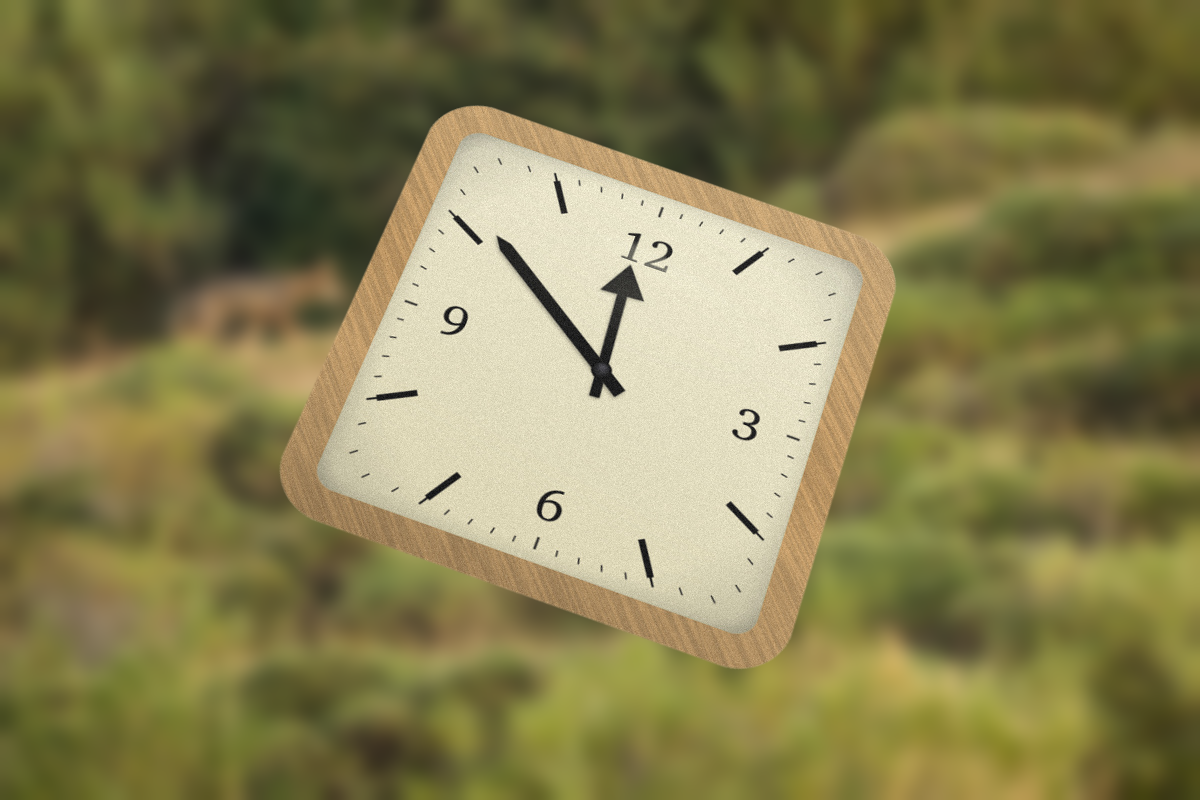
11:51
